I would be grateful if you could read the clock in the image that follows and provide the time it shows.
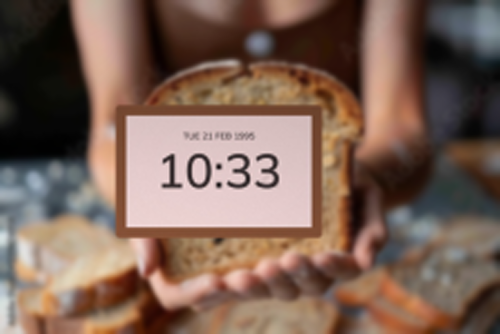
10:33
